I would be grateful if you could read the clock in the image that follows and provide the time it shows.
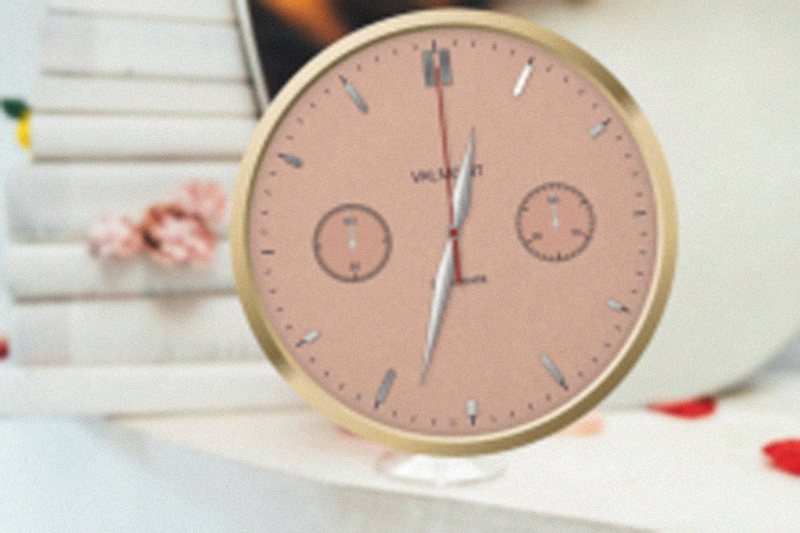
12:33
